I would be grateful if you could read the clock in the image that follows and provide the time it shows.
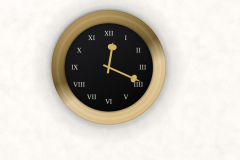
12:19
